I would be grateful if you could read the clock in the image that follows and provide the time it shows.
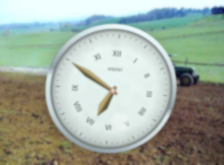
6:50
